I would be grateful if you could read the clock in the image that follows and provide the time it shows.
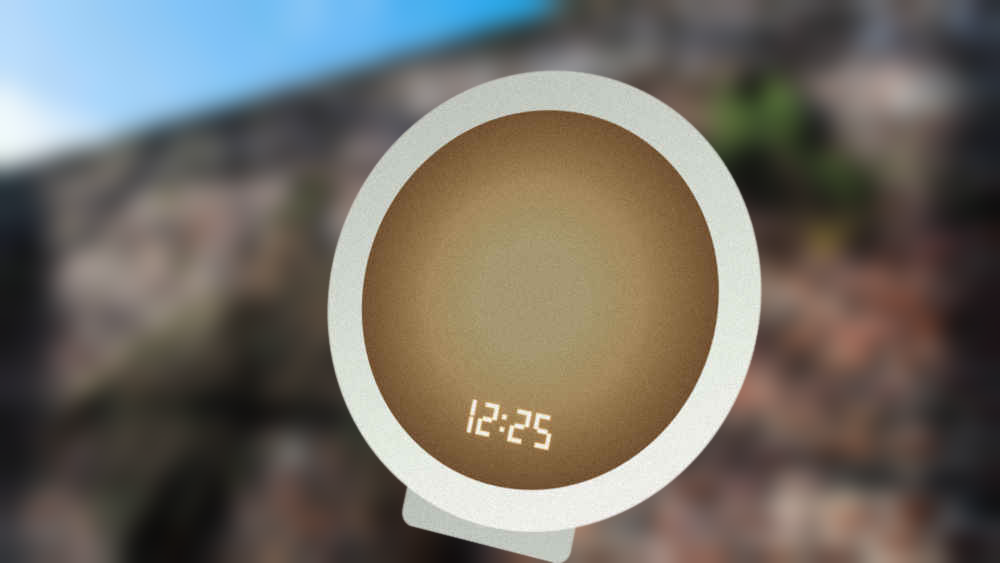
12:25
